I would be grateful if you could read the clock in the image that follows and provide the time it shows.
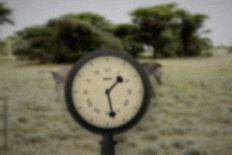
1:28
